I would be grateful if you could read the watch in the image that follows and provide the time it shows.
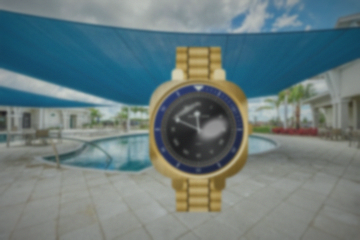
11:49
